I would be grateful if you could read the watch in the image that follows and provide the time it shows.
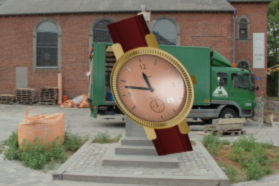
11:48
